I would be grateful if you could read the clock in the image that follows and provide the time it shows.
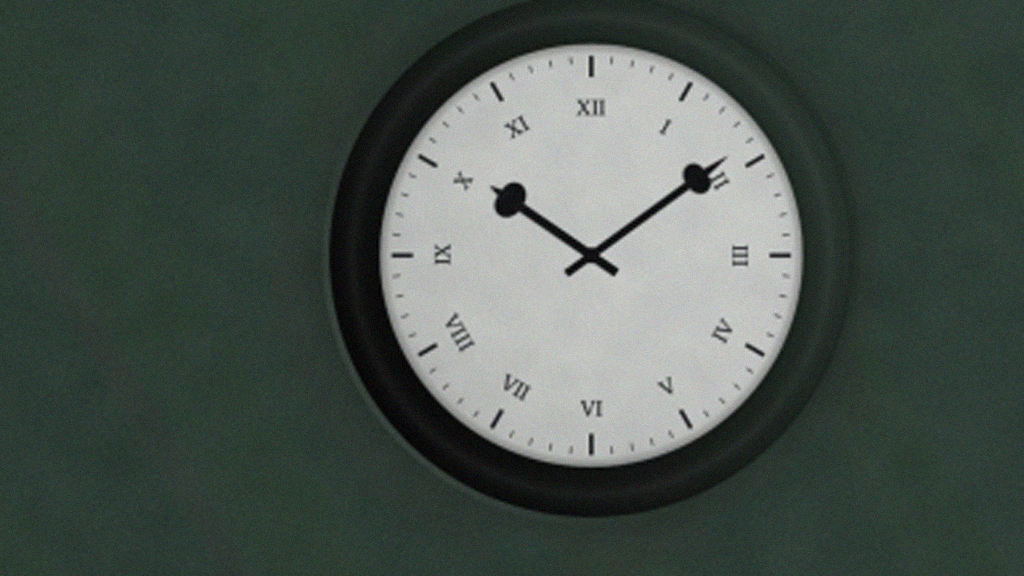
10:09
